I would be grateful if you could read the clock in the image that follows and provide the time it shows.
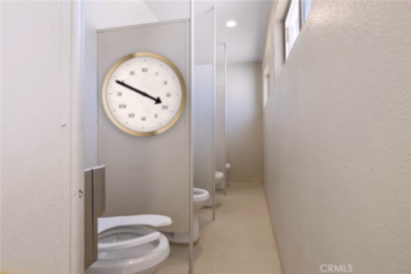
3:49
